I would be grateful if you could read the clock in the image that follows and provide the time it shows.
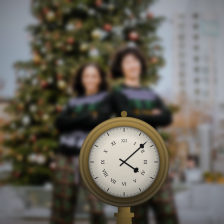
4:08
